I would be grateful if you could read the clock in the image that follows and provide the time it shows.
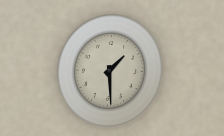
1:29
